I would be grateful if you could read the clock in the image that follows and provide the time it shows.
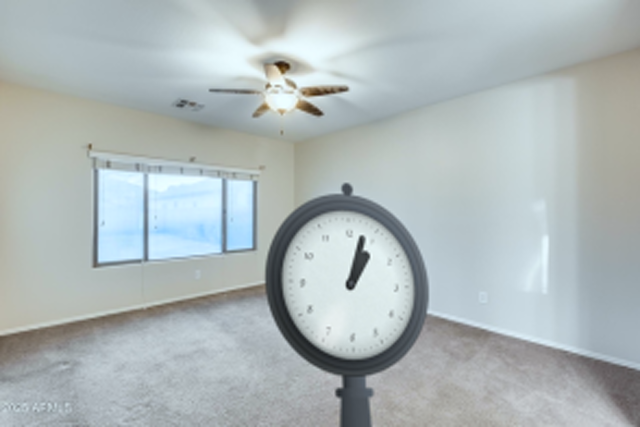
1:03
